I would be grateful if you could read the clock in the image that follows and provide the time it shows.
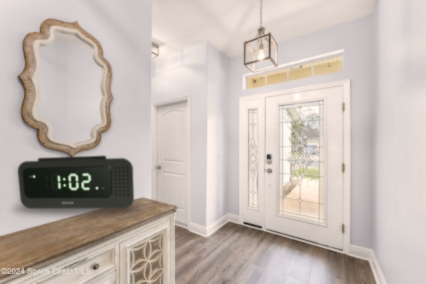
1:02
